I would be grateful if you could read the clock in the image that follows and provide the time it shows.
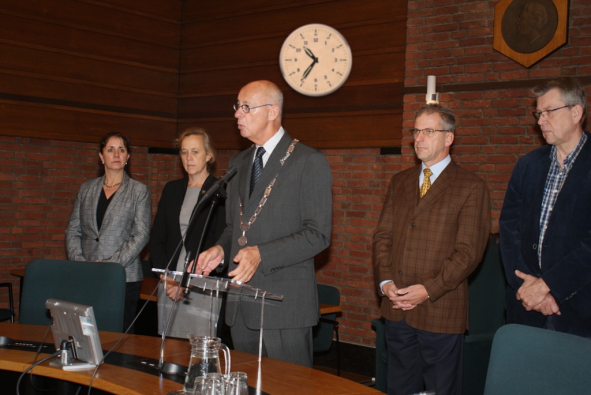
10:36
